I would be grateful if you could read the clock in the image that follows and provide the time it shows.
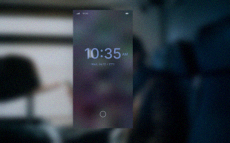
10:35
